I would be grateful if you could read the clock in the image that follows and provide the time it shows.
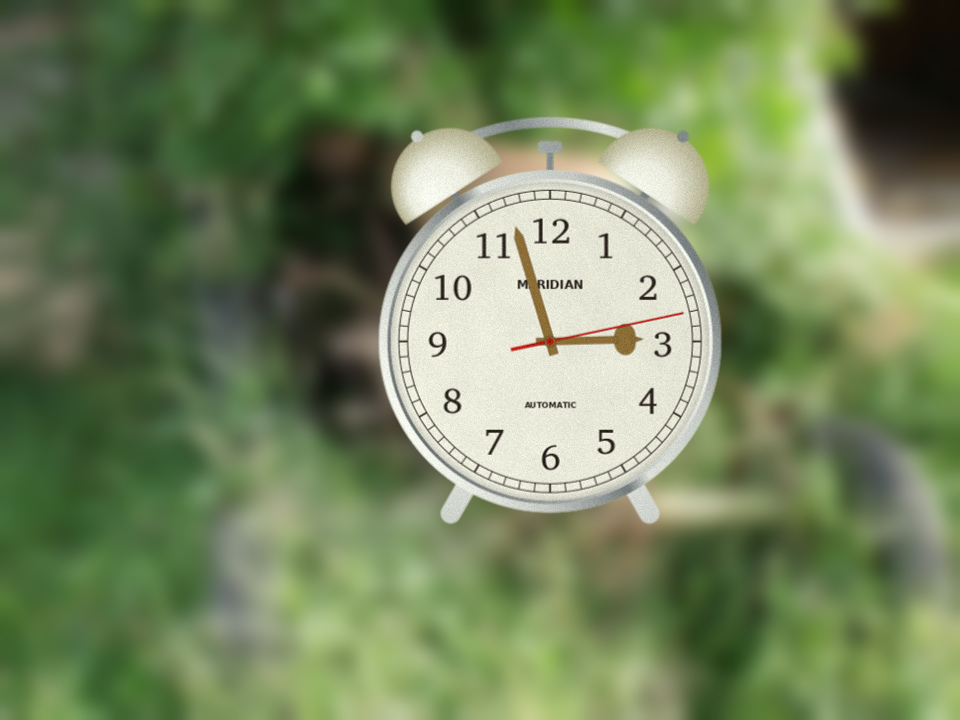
2:57:13
